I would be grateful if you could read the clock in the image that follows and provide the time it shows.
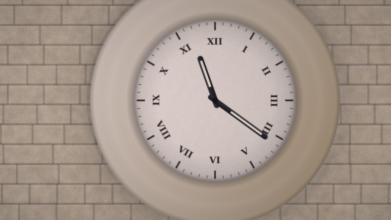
11:21
